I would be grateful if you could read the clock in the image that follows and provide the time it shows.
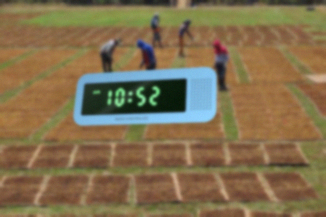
10:52
